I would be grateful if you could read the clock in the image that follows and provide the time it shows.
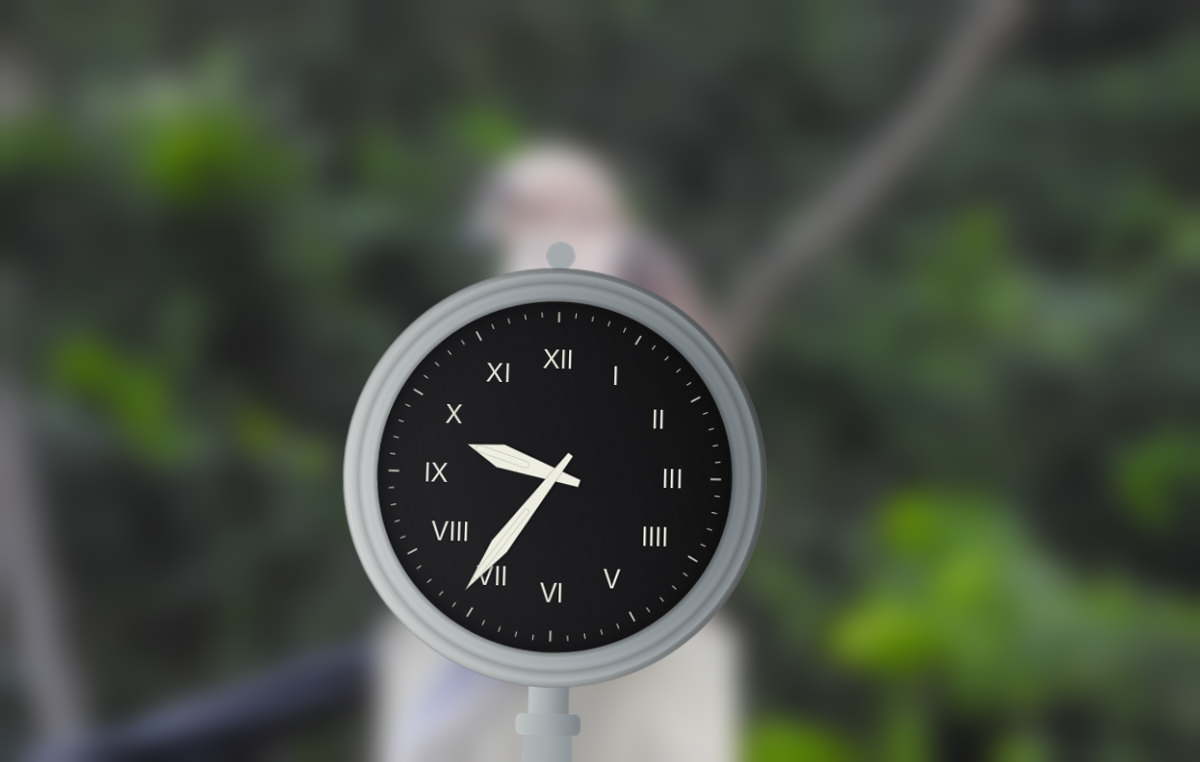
9:36
